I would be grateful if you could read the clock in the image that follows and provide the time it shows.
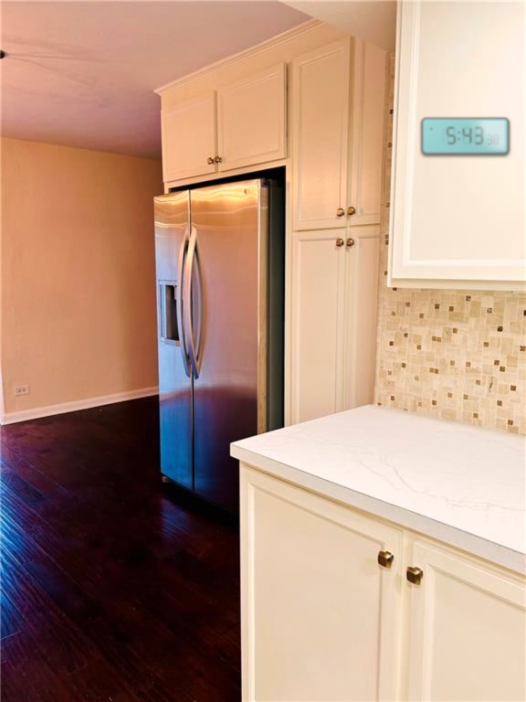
5:43
